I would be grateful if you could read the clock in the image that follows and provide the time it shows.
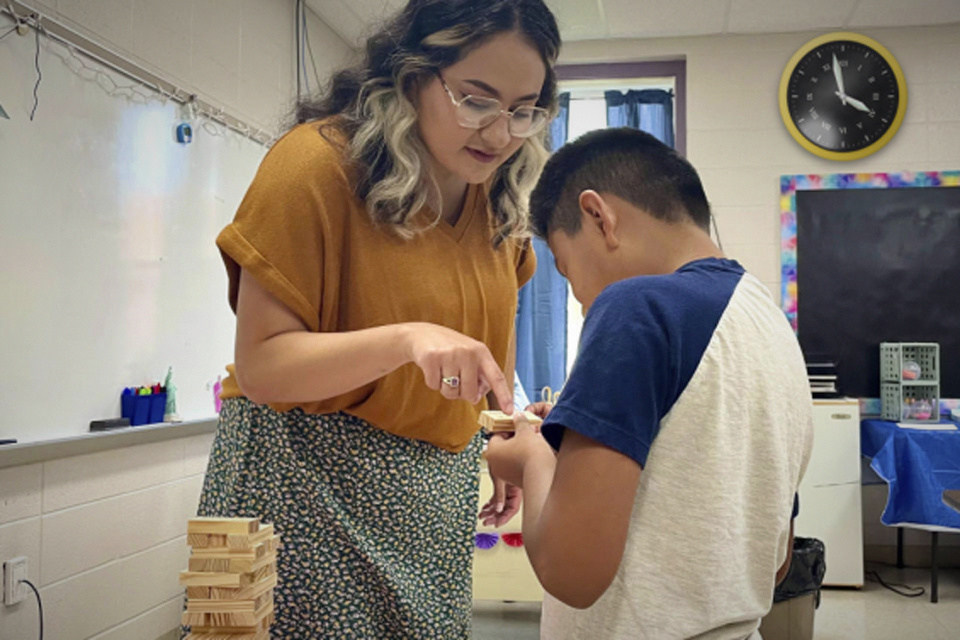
3:58
